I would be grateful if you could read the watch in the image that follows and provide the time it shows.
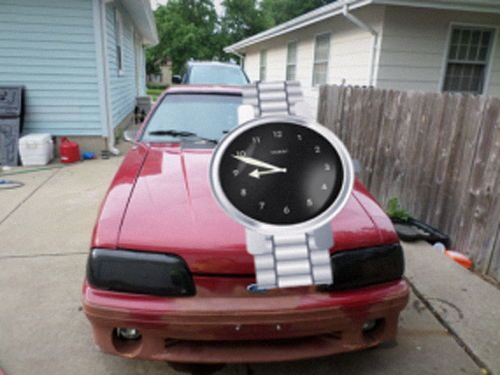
8:49
